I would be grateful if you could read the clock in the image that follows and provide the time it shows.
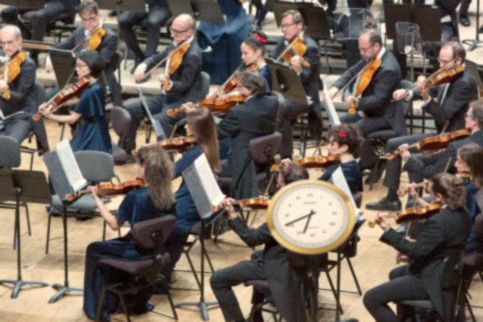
6:41
